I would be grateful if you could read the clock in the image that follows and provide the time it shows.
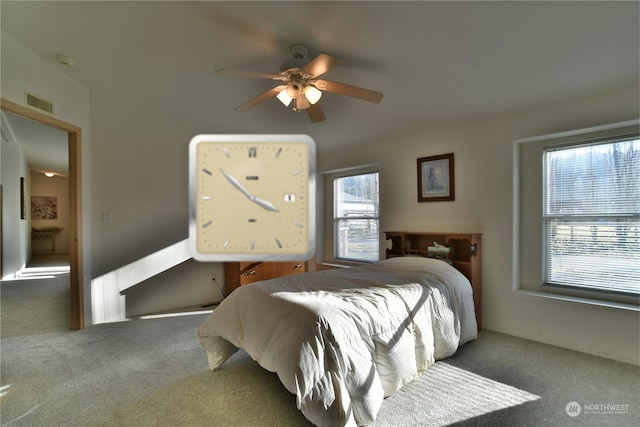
3:52
